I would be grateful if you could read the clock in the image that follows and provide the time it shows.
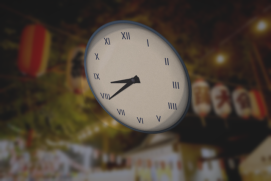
8:39
